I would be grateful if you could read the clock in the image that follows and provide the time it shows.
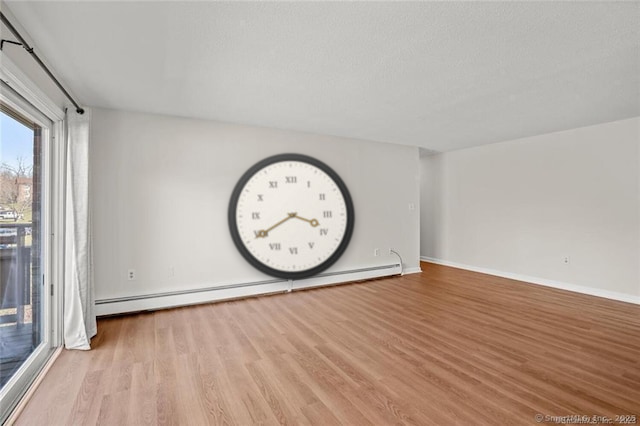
3:40
